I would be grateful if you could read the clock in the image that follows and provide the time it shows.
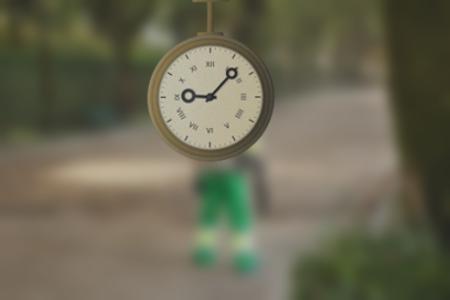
9:07
